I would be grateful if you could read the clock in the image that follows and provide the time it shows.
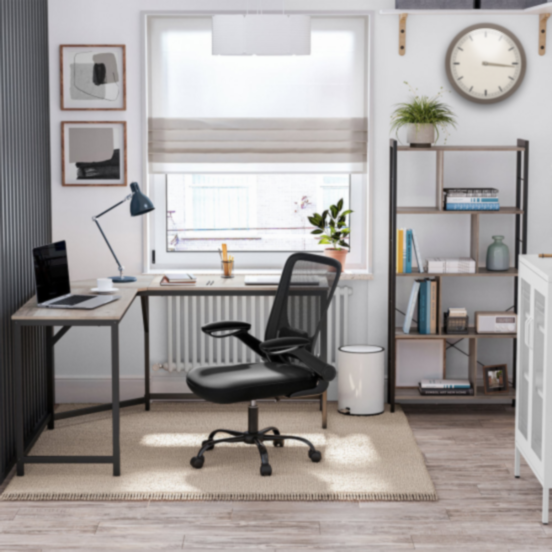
3:16
